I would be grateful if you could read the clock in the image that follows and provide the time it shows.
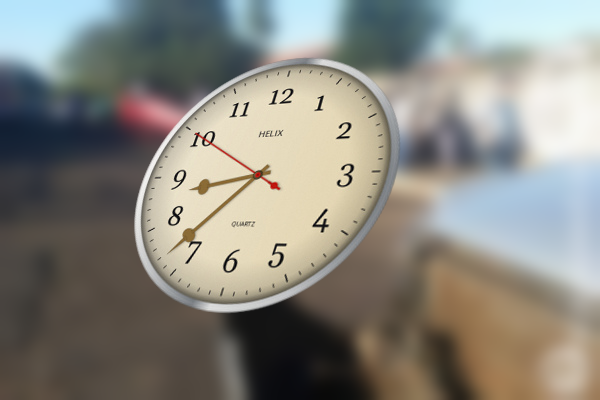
8:36:50
